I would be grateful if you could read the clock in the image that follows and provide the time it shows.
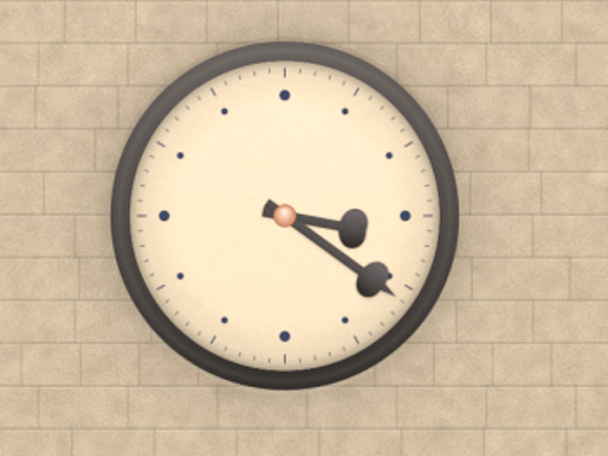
3:21
